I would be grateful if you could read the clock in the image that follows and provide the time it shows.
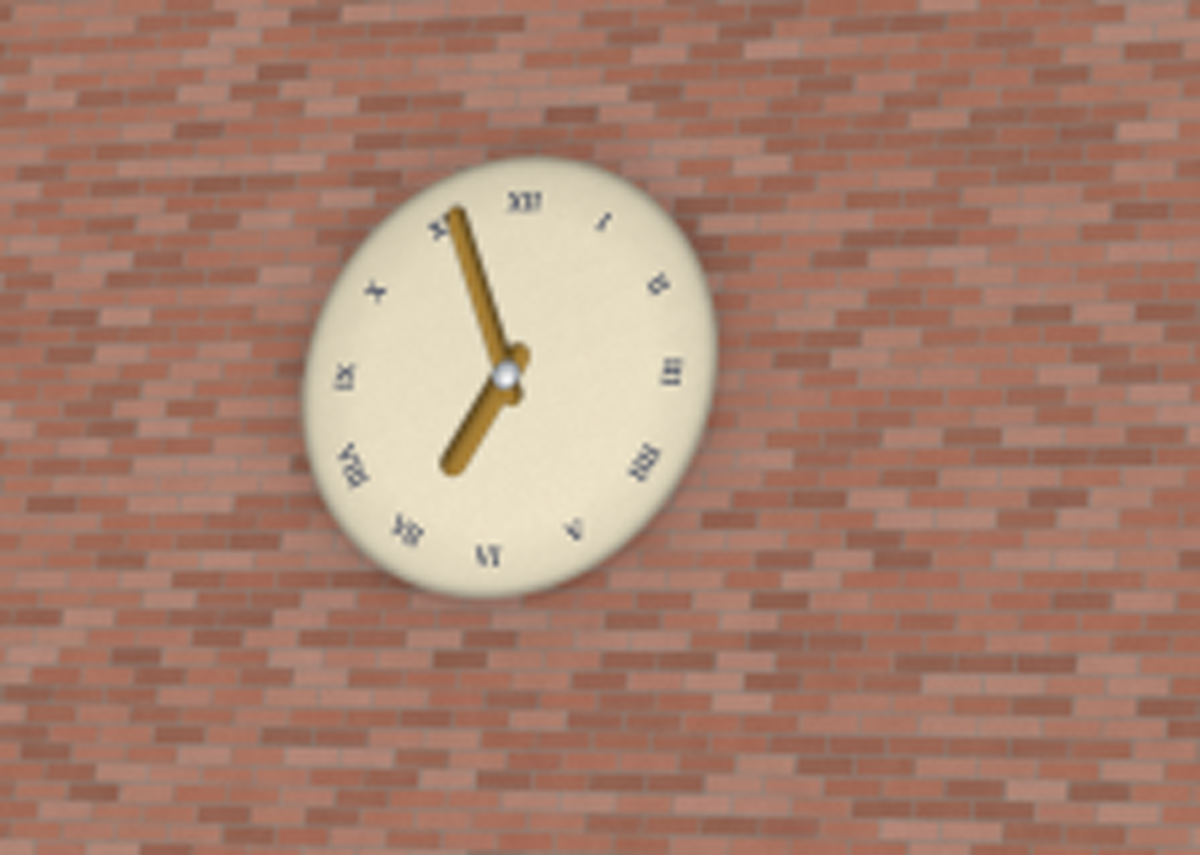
6:56
